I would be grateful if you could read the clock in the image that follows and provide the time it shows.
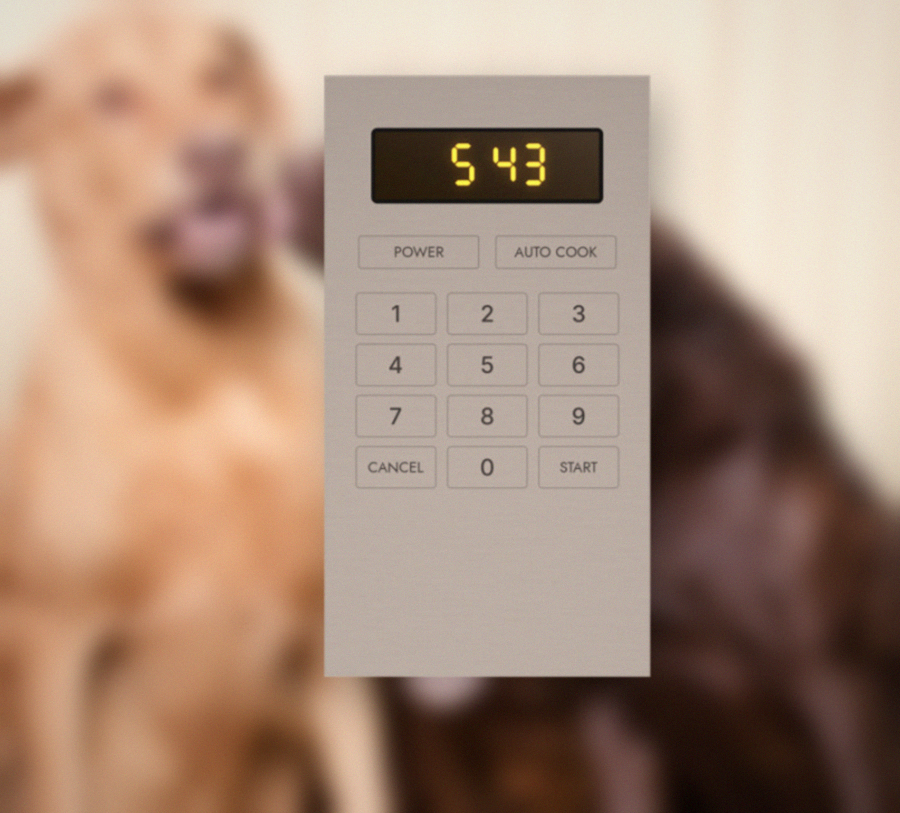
5:43
